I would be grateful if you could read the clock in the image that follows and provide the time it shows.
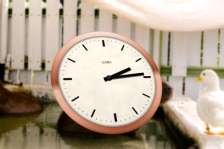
2:14
